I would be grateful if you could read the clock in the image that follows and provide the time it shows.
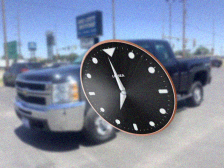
6:59
